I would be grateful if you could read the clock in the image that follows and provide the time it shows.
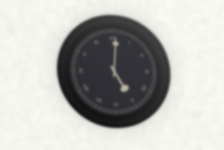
5:01
